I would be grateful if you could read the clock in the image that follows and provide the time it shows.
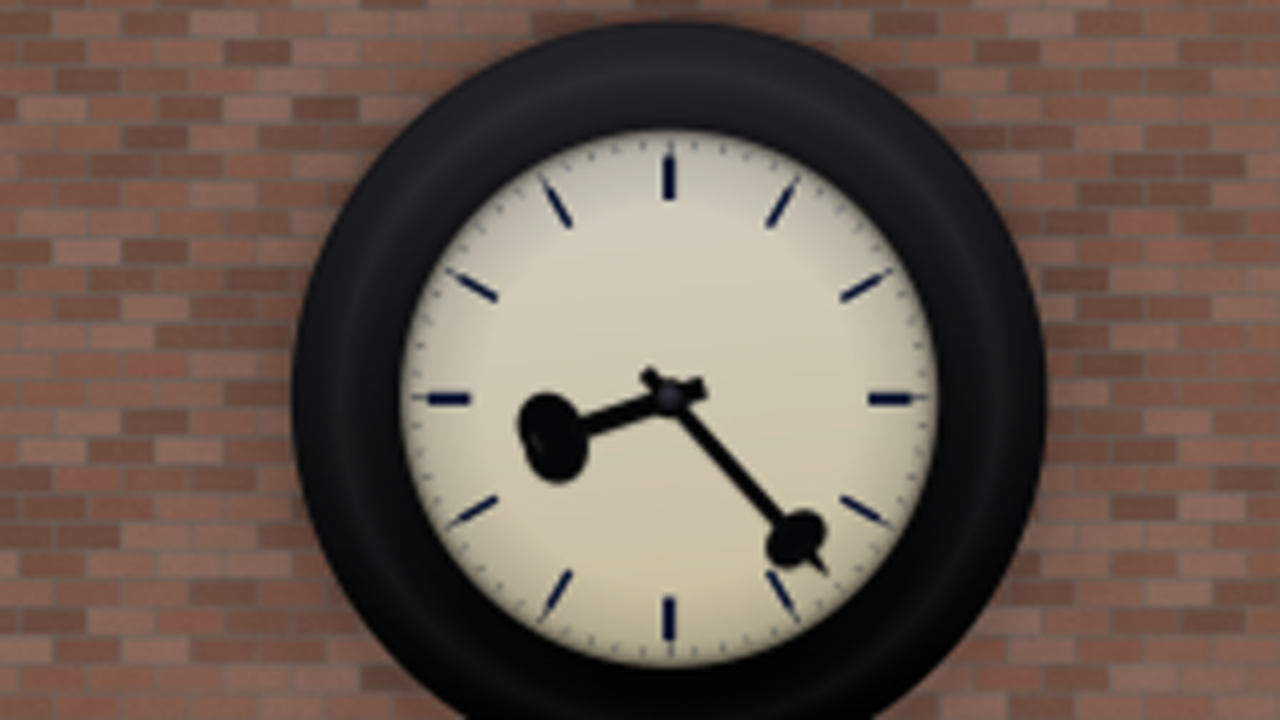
8:23
